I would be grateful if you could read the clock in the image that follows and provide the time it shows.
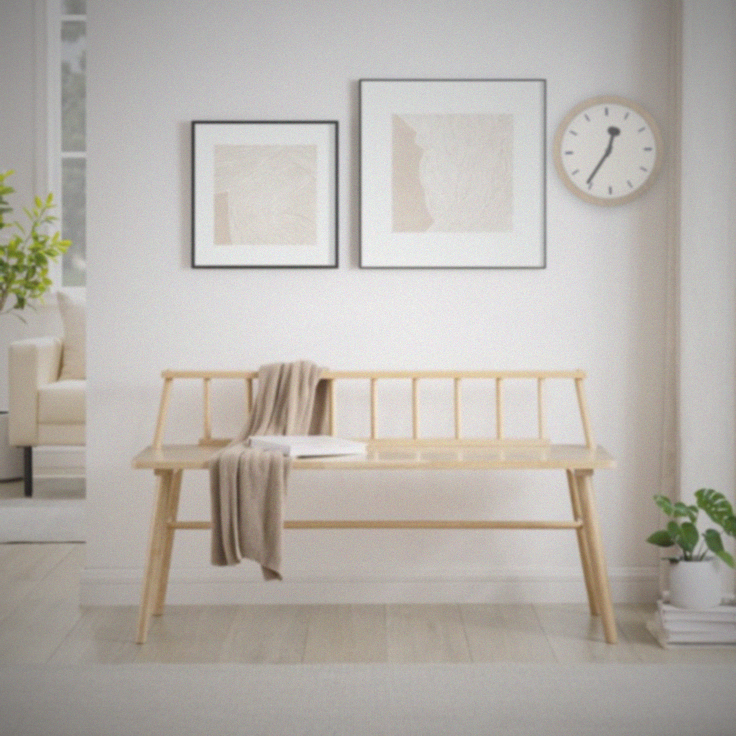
12:36
